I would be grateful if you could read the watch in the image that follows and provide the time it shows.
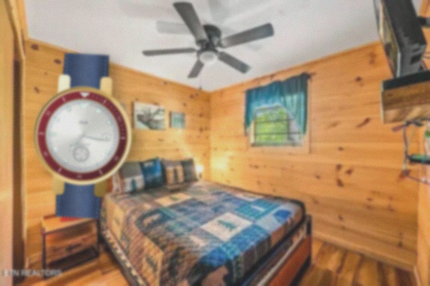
7:16
